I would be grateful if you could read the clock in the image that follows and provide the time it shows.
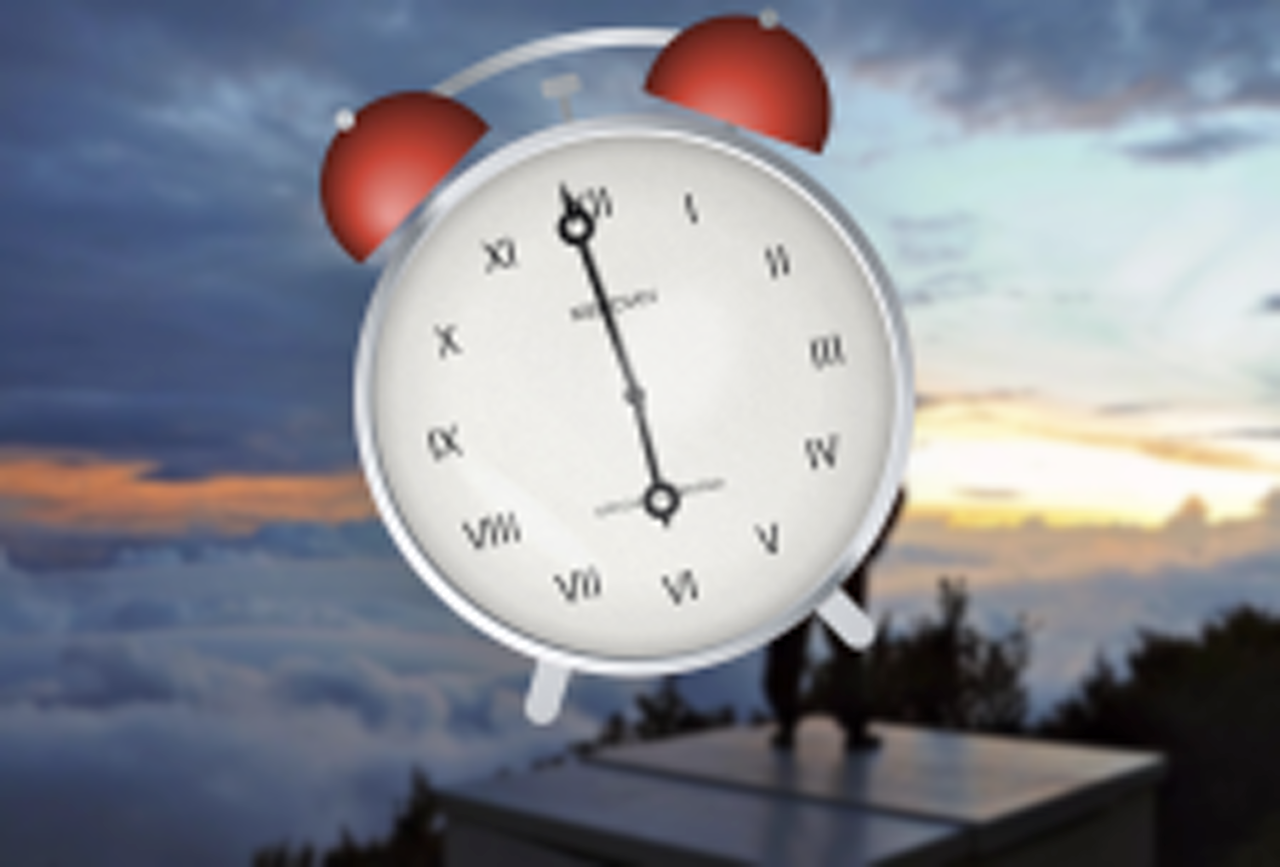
5:59
